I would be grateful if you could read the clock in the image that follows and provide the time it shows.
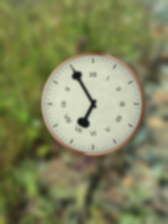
6:55
